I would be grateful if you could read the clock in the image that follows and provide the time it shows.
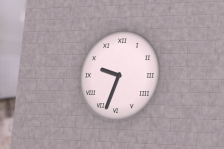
9:33
